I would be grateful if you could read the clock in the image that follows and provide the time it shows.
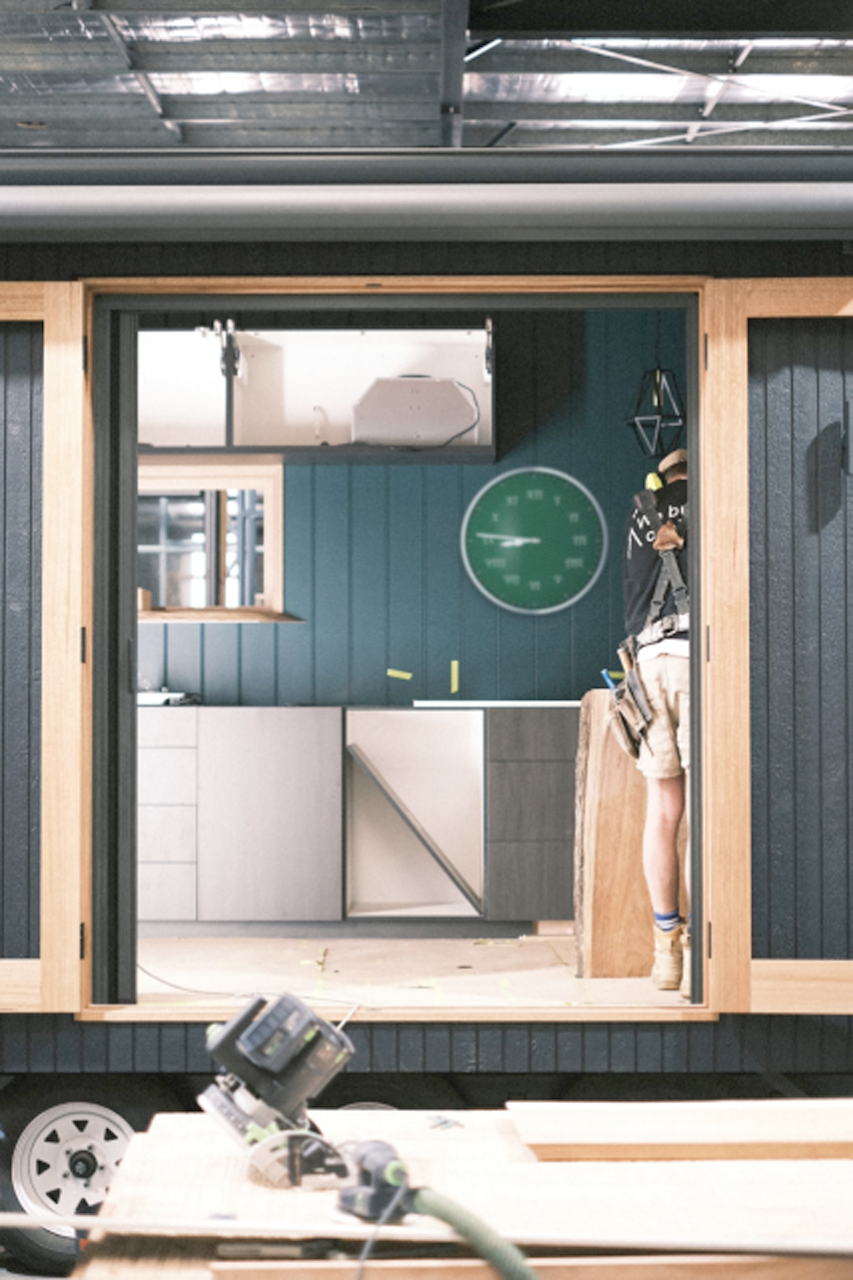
8:46
